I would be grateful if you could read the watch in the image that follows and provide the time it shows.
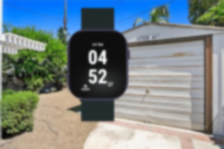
4:52
